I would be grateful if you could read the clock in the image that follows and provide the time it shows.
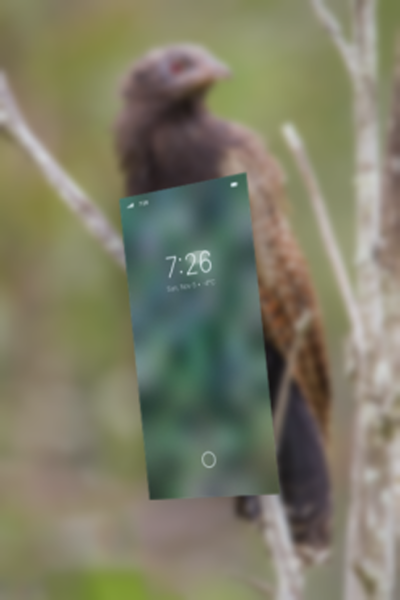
7:26
